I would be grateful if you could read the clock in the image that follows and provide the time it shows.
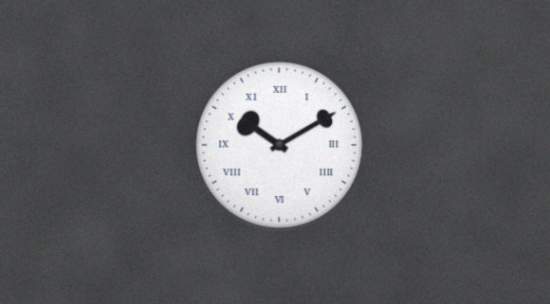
10:10
